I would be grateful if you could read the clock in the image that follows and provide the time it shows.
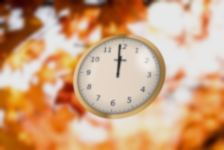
11:59
